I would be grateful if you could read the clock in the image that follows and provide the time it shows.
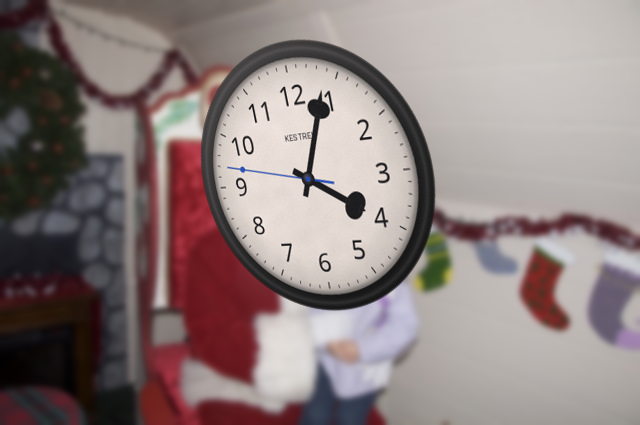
4:03:47
